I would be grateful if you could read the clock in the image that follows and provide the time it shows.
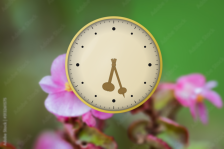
6:27
